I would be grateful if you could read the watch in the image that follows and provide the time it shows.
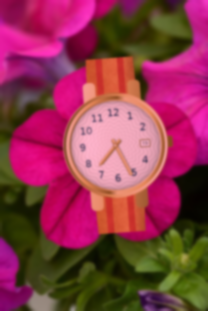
7:26
